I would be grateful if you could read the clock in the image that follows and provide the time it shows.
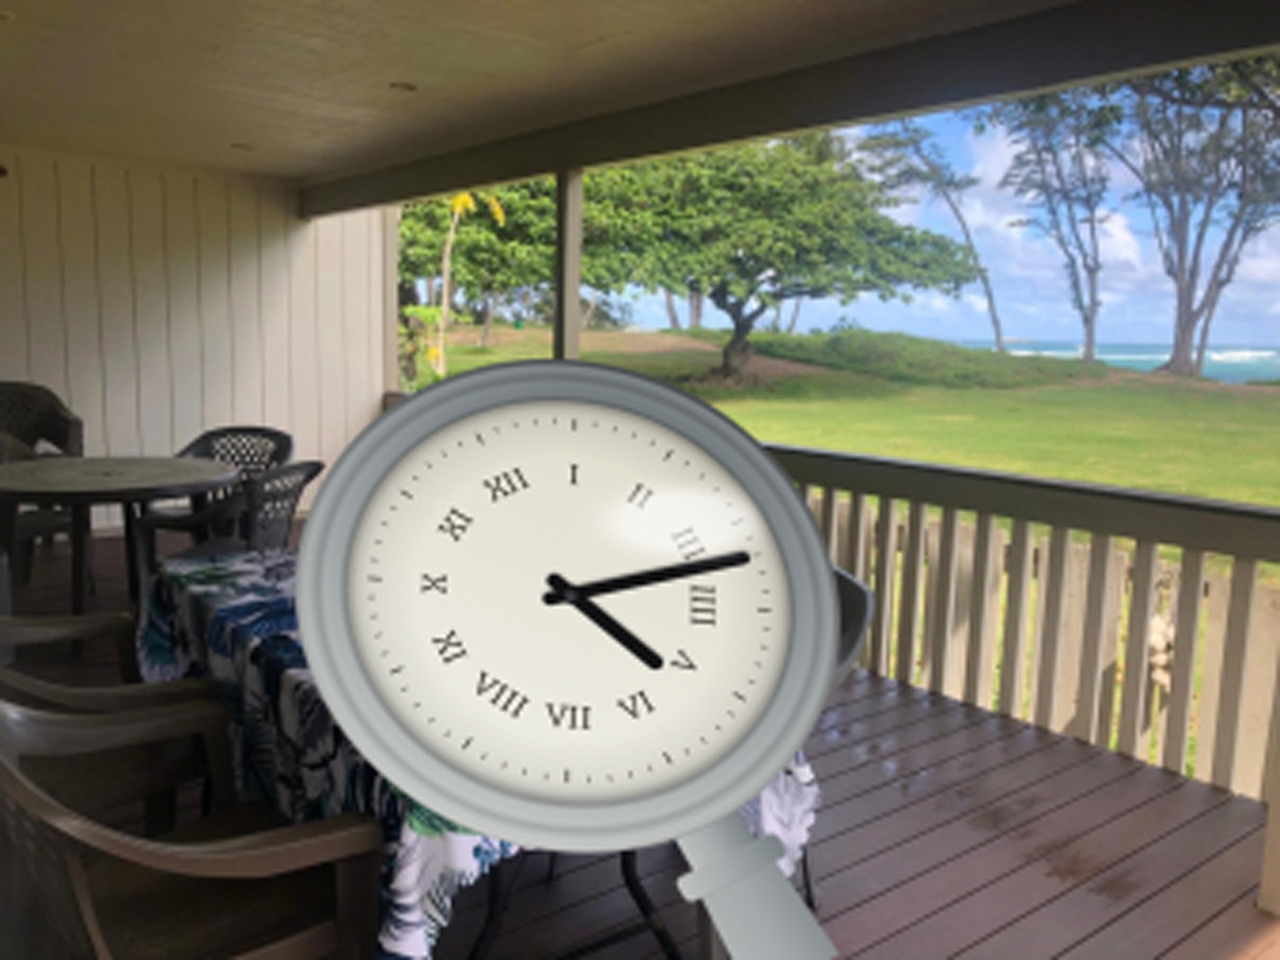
5:17
